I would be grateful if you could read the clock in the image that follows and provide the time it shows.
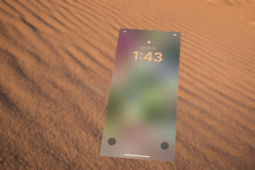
1:43
